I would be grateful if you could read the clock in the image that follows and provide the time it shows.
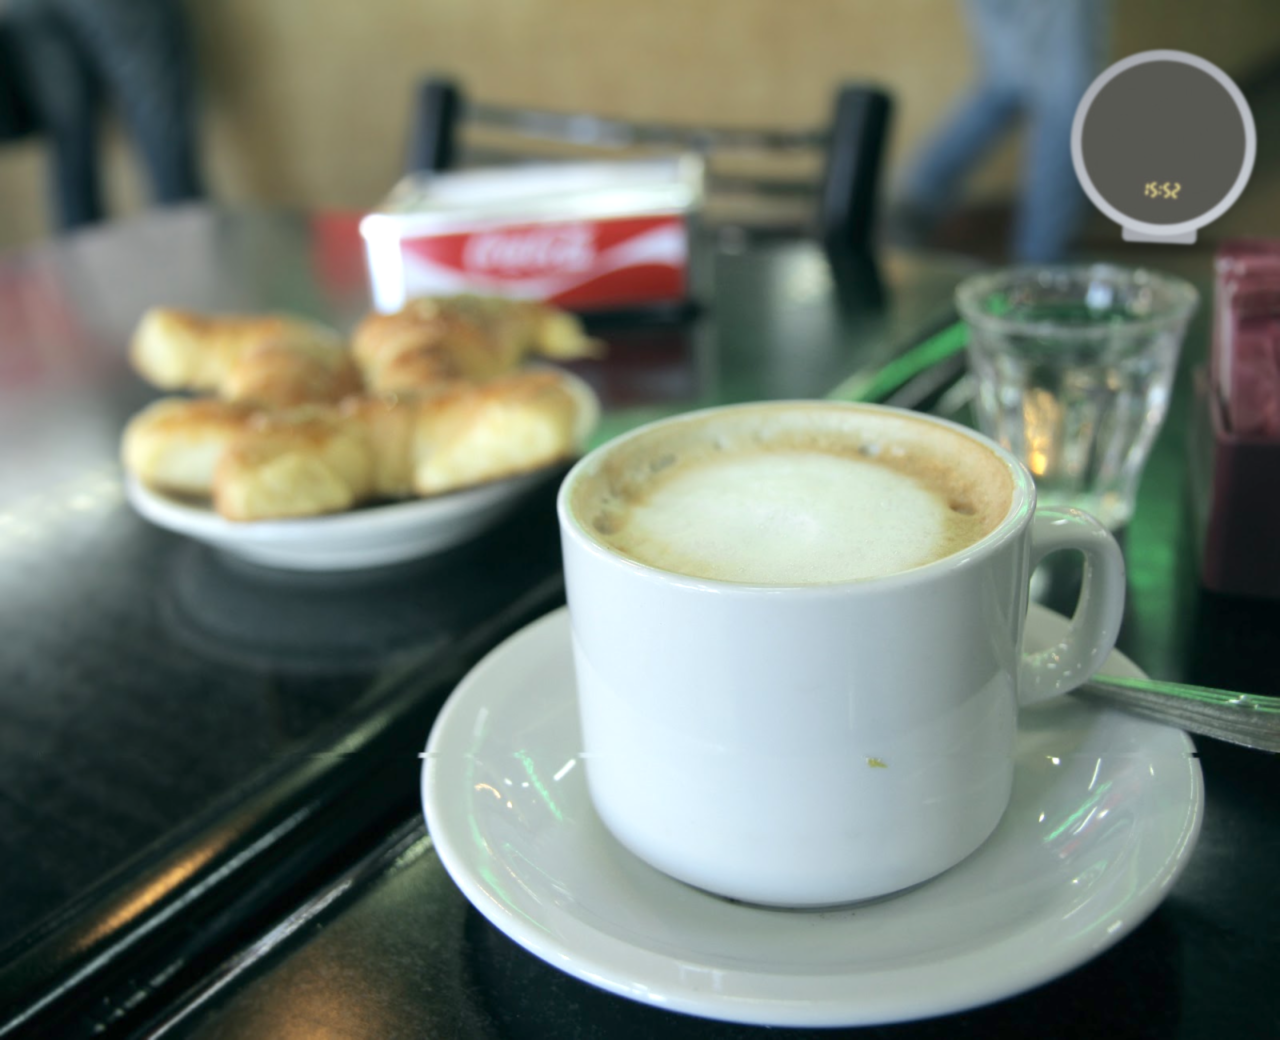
15:52
